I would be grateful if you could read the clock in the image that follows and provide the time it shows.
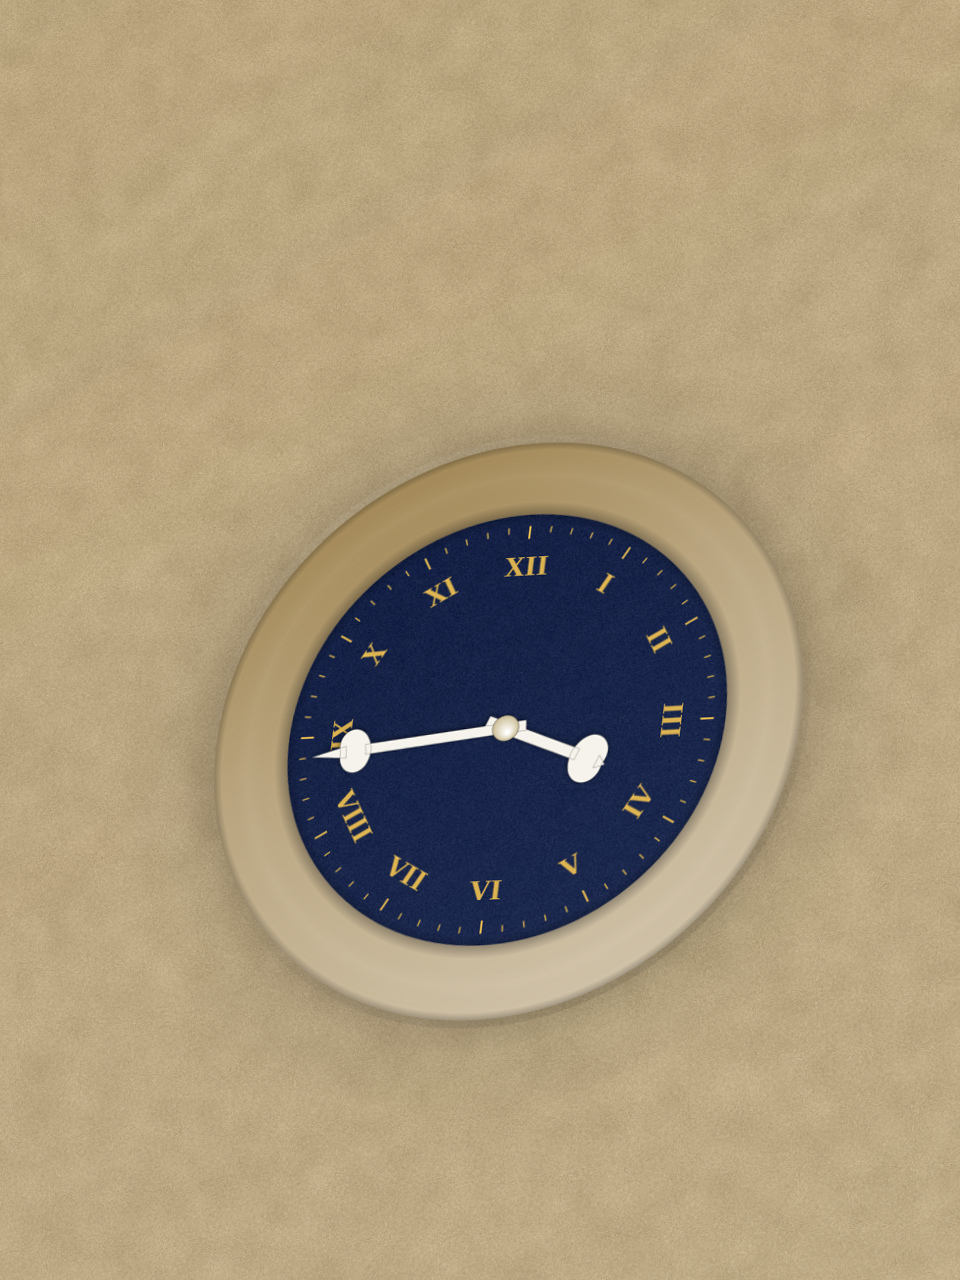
3:44
